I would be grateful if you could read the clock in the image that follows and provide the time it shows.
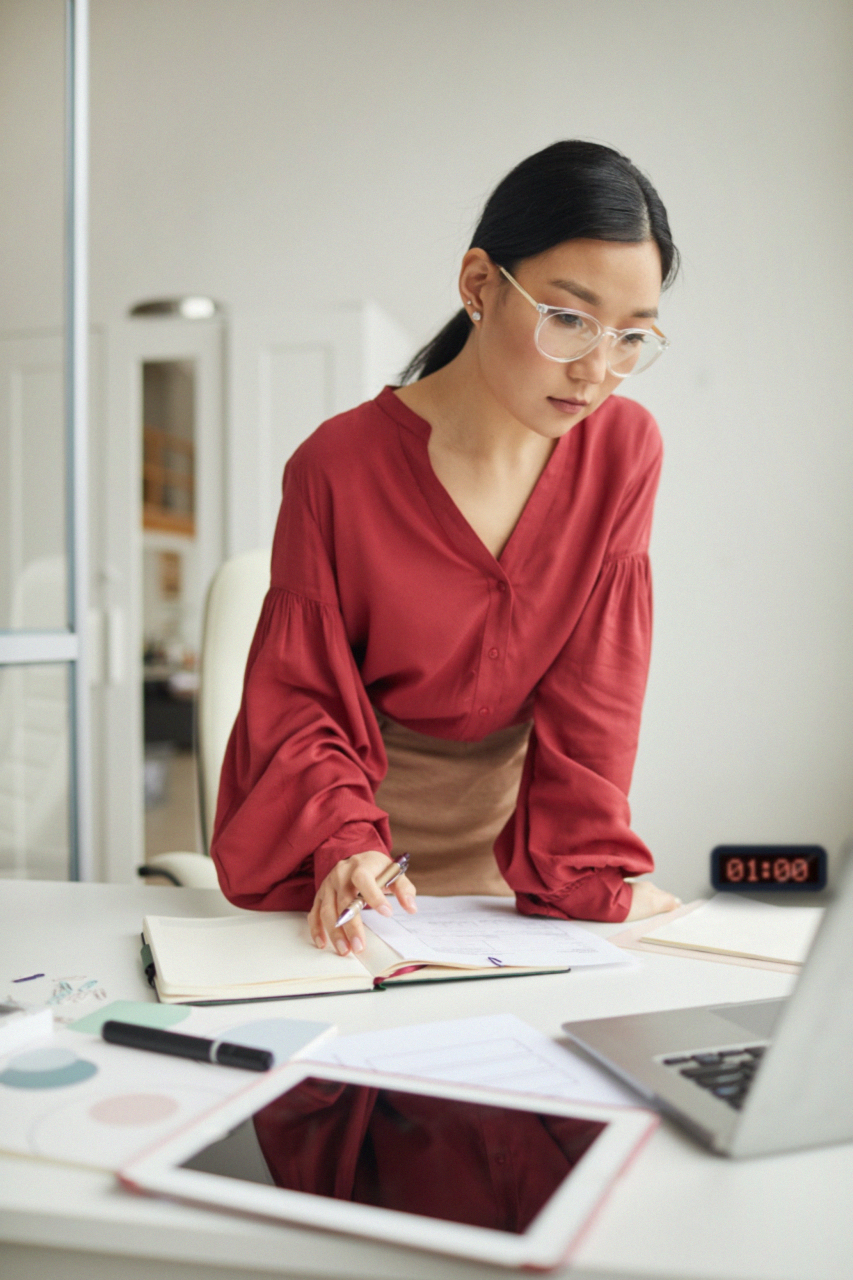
1:00
